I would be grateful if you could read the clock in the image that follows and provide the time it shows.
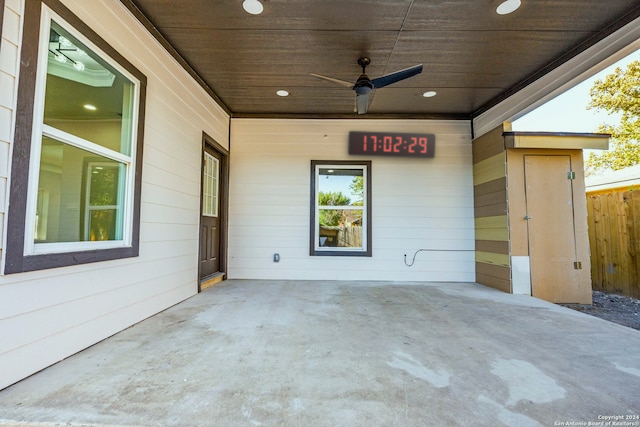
17:02:29
